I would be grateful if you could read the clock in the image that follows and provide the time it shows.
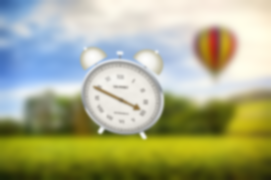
3:49
